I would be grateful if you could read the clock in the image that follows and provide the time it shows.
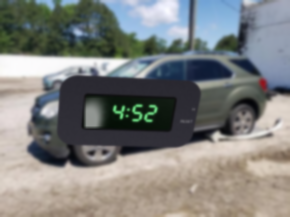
4:52
